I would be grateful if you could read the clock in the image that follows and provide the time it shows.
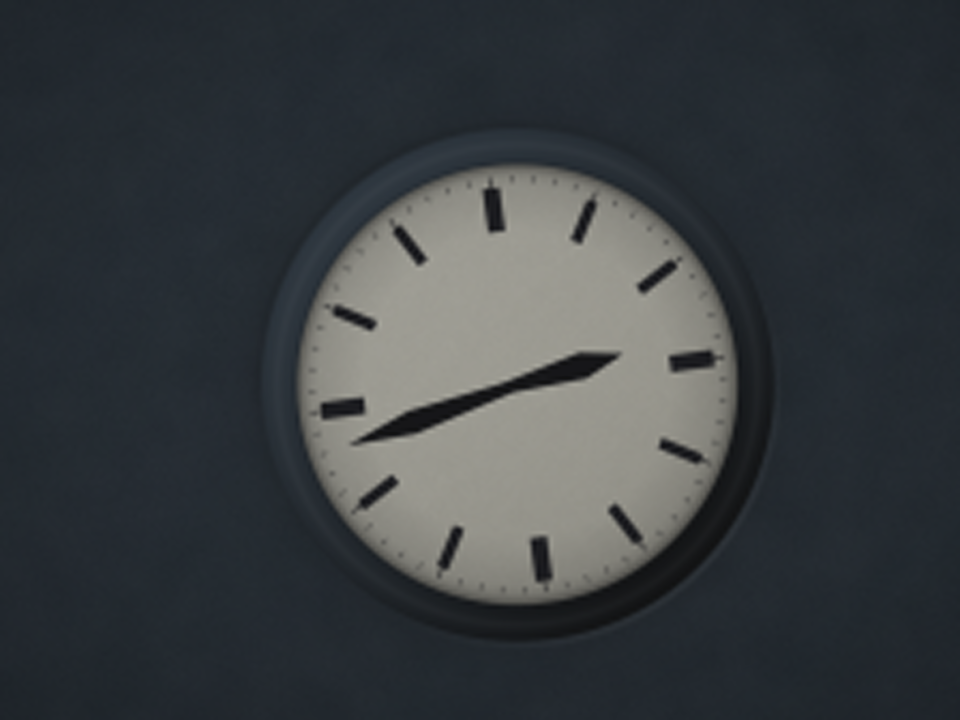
2:43
